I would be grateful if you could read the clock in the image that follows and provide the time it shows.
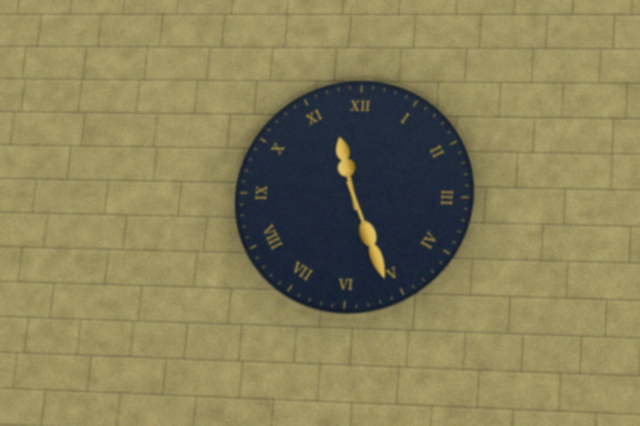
11:26
